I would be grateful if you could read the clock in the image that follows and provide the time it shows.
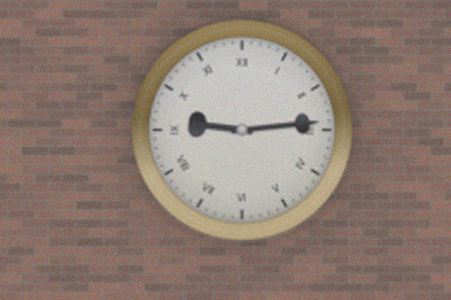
9:14
